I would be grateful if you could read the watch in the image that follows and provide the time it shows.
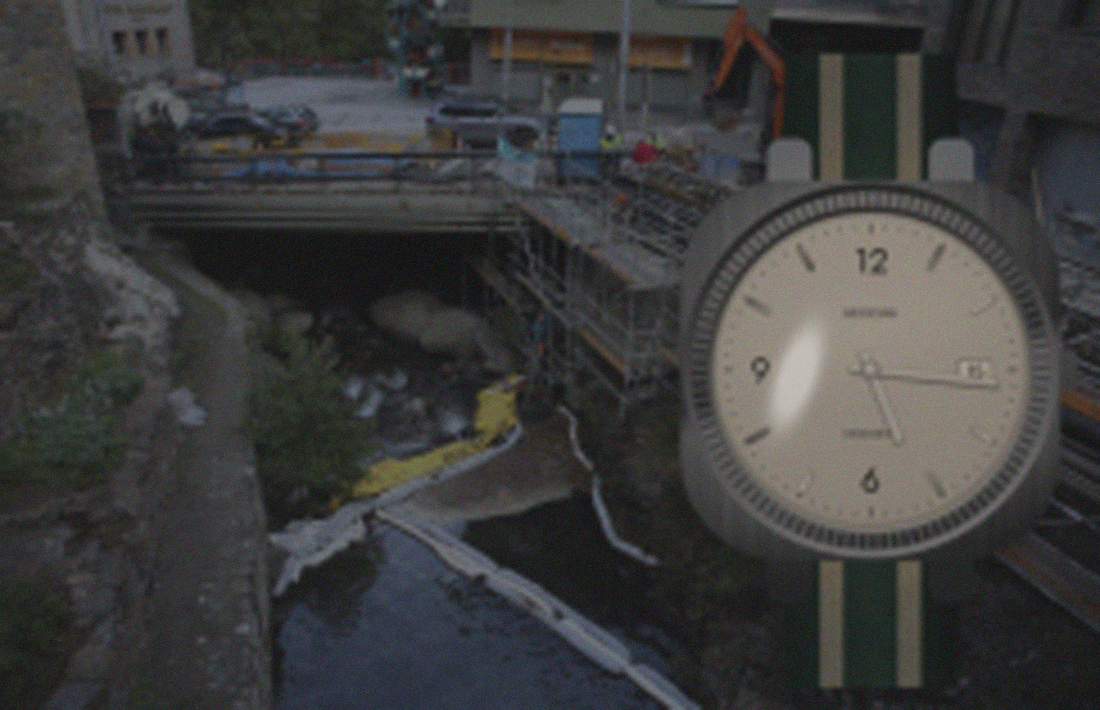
5:16
